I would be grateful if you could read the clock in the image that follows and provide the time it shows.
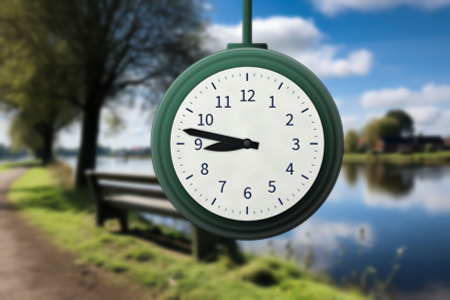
8:47
